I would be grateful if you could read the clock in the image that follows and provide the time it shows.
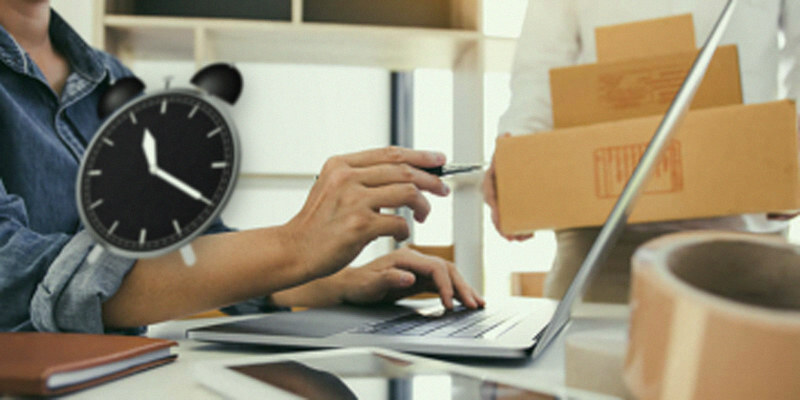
11:20
